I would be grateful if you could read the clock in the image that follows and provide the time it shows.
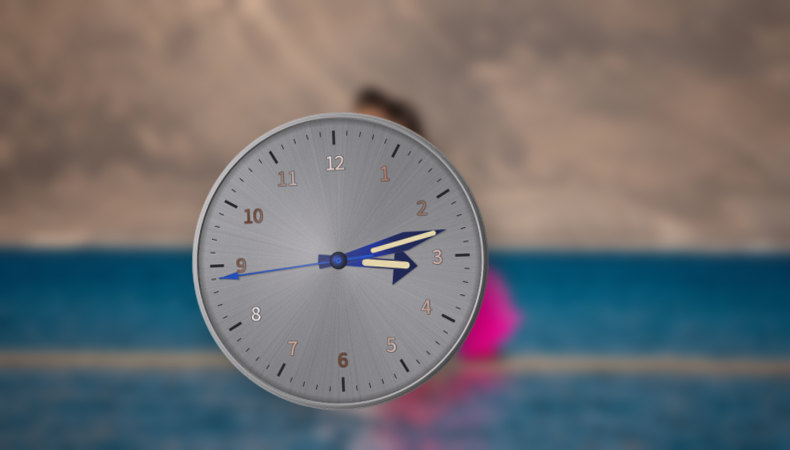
3:12:44
